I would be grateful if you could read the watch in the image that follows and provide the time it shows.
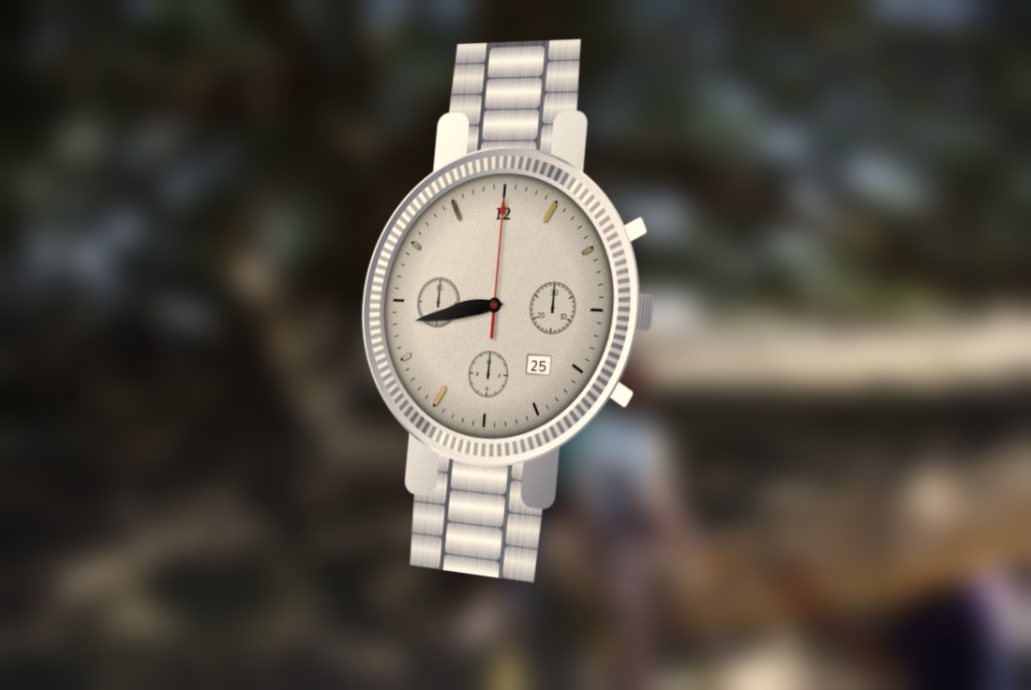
8:43
